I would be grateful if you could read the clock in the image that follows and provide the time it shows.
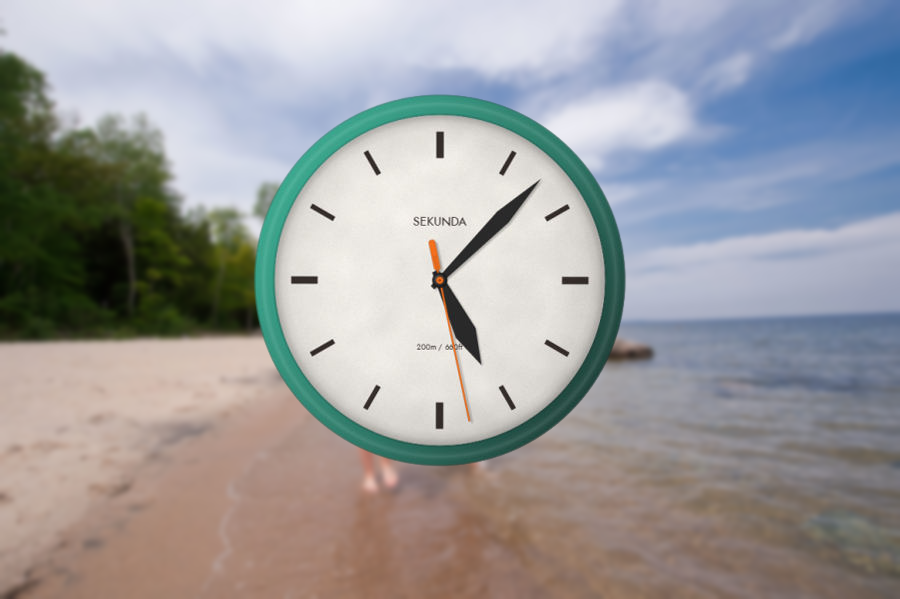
5:07:28
